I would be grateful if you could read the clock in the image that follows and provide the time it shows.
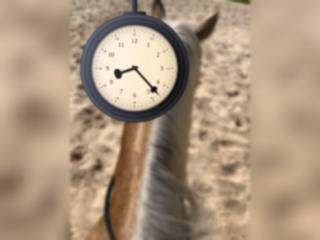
8:23
